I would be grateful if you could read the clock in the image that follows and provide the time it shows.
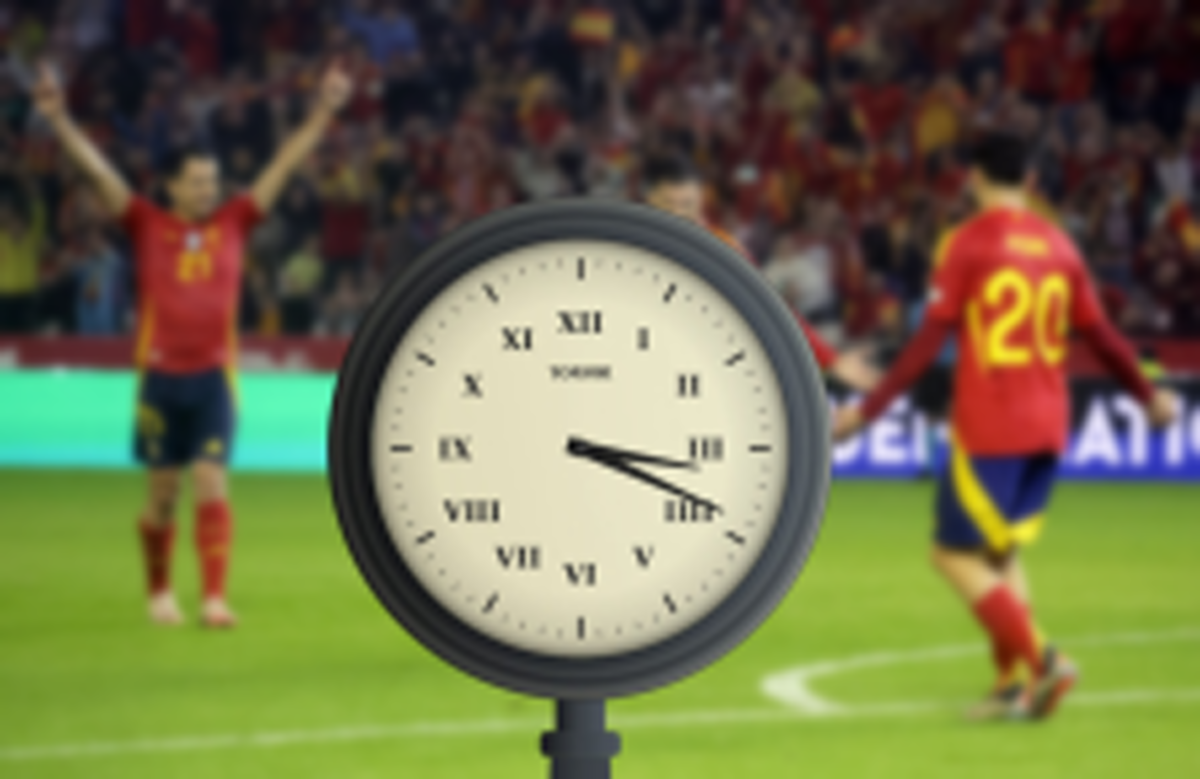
3:19
